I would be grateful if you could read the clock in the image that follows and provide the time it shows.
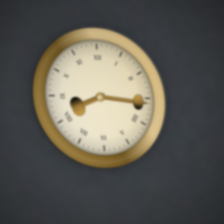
8:16
